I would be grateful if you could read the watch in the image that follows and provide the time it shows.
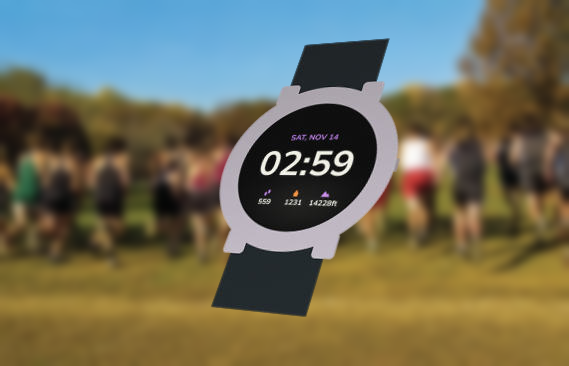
2:59
